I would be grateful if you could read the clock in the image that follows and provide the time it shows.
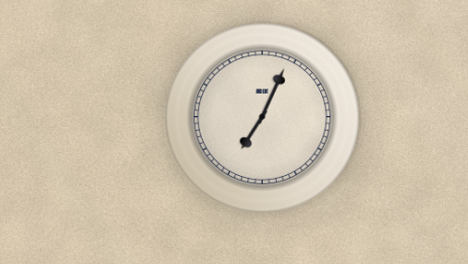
7:04
